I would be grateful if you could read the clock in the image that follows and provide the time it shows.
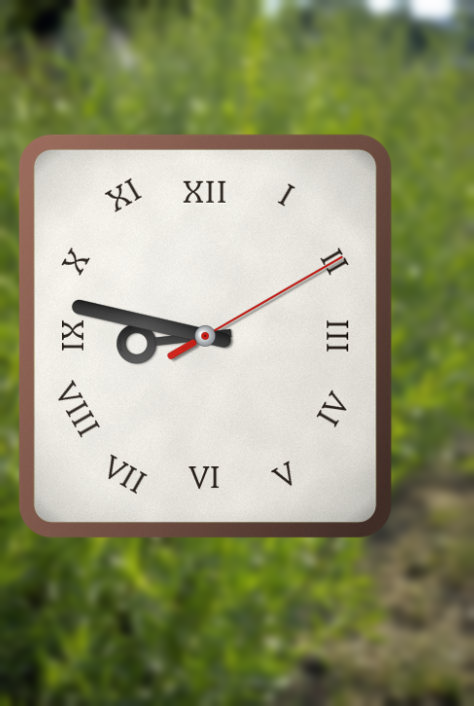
8:47:10
